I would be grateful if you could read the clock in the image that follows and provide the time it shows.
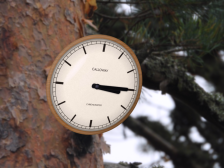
3:15
